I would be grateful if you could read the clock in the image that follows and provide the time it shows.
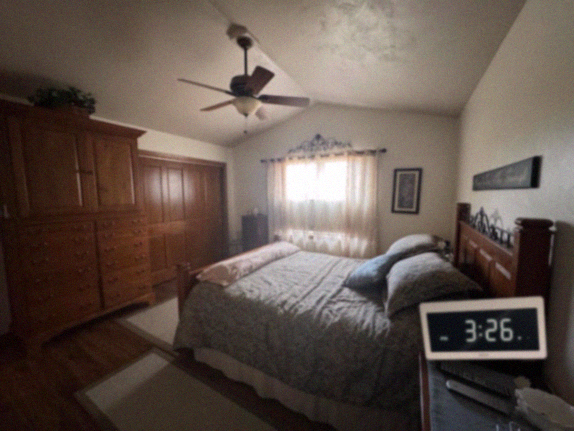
3:26
